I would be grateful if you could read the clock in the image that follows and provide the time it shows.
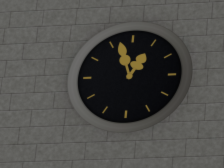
12:57
